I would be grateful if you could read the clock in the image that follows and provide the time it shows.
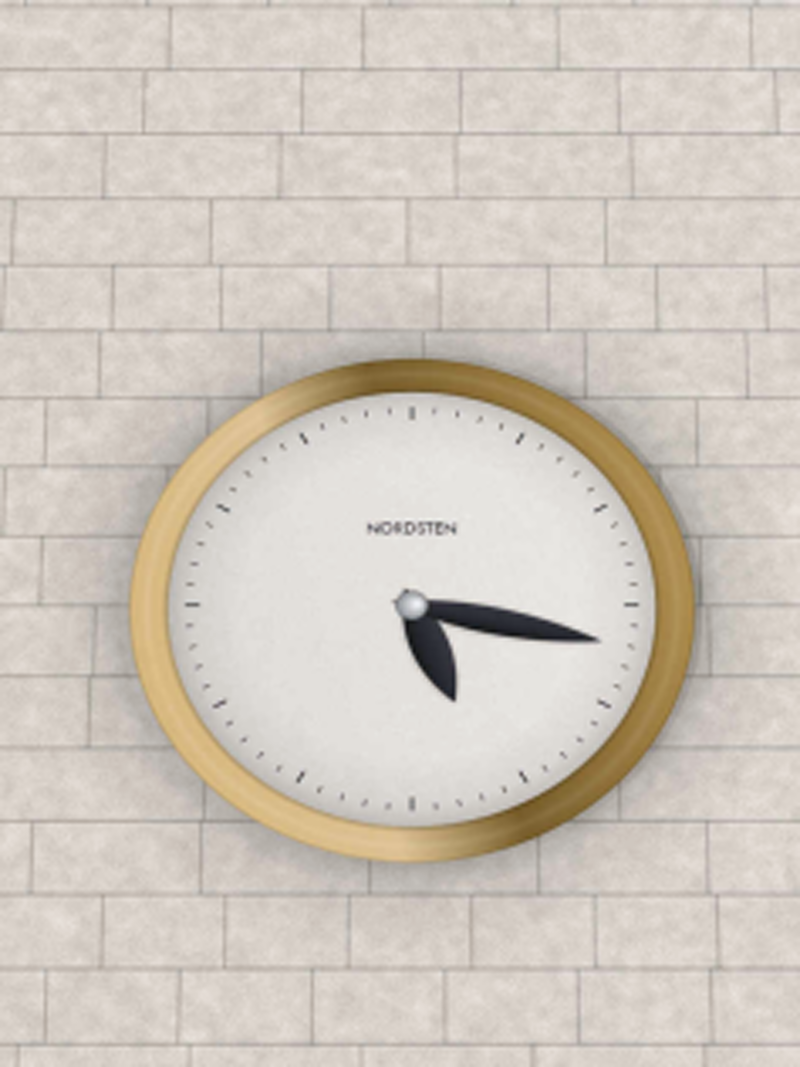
5:17
